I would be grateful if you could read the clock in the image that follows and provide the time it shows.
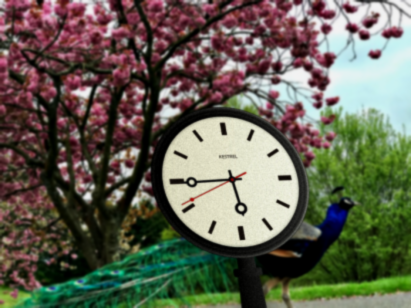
5:44:41
